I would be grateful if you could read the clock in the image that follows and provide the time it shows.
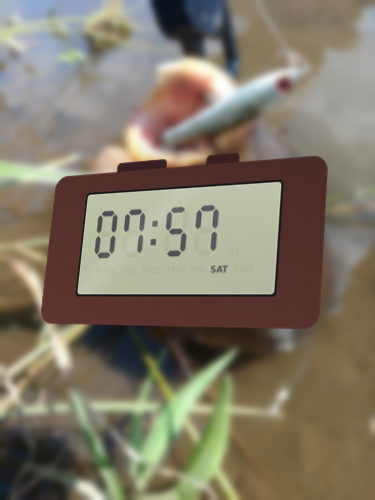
7:57
